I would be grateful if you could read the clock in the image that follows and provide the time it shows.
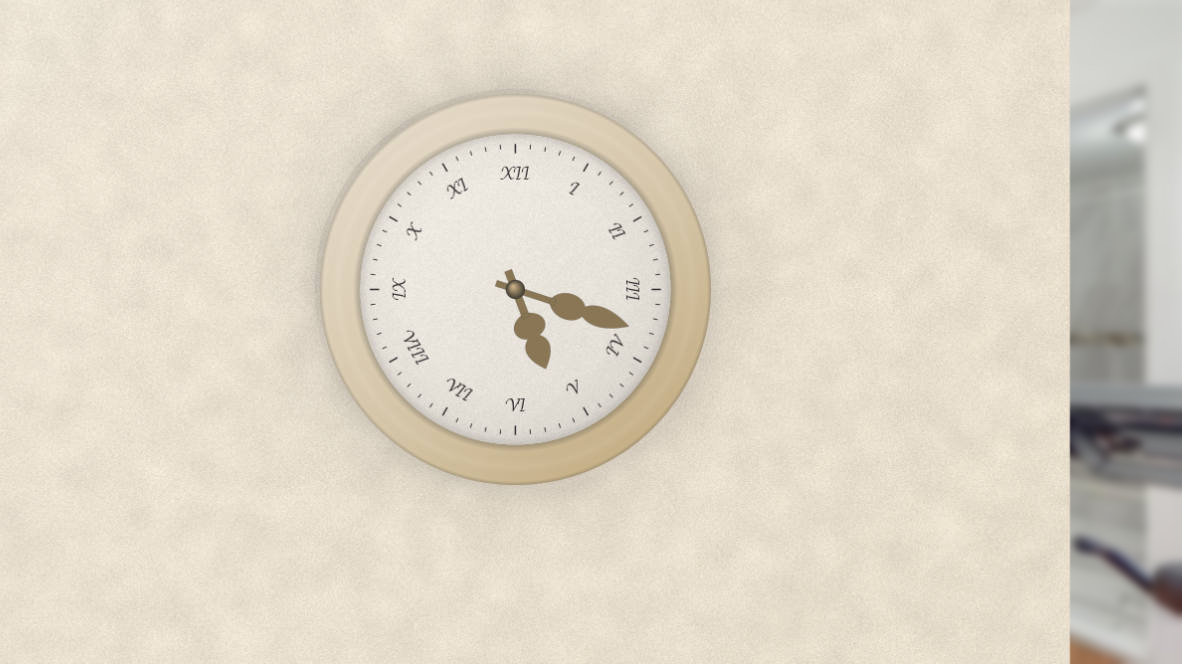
5:18
